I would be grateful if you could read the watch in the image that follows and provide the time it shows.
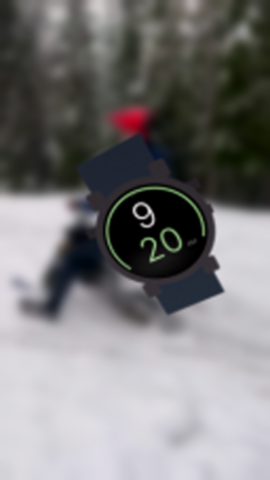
9:20
